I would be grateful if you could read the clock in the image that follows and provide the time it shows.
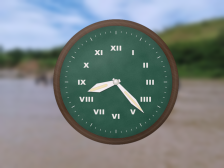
8:23
